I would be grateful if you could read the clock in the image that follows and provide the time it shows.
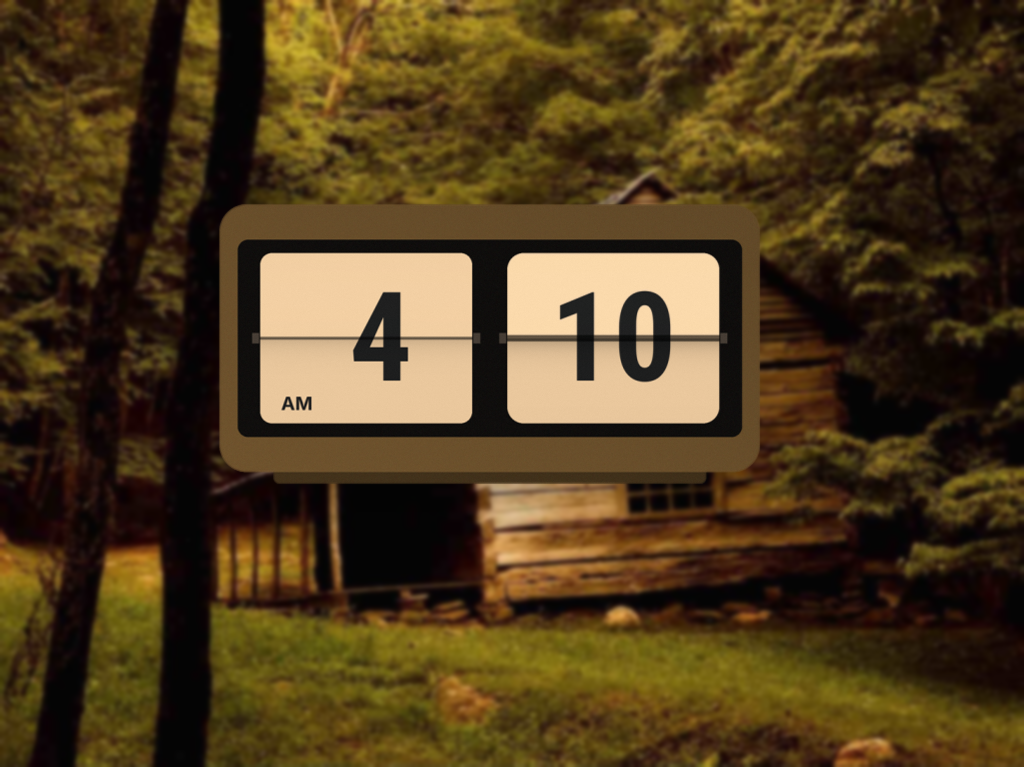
4:10
